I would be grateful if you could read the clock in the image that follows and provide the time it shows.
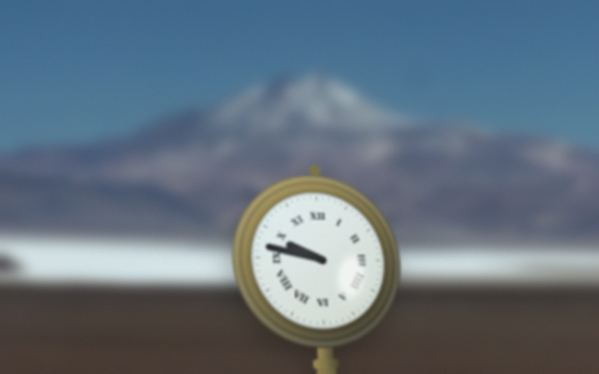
9:47
